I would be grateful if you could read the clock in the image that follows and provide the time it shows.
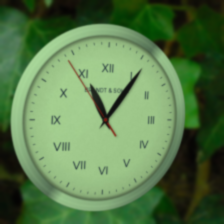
11:05:54
